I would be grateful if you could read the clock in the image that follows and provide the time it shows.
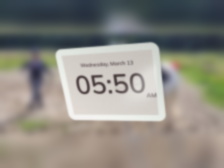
5:50
